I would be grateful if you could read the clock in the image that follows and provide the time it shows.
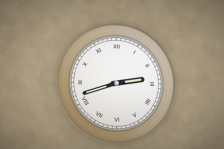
2:42
